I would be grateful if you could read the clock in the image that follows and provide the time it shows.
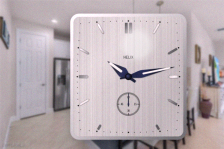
10:13
